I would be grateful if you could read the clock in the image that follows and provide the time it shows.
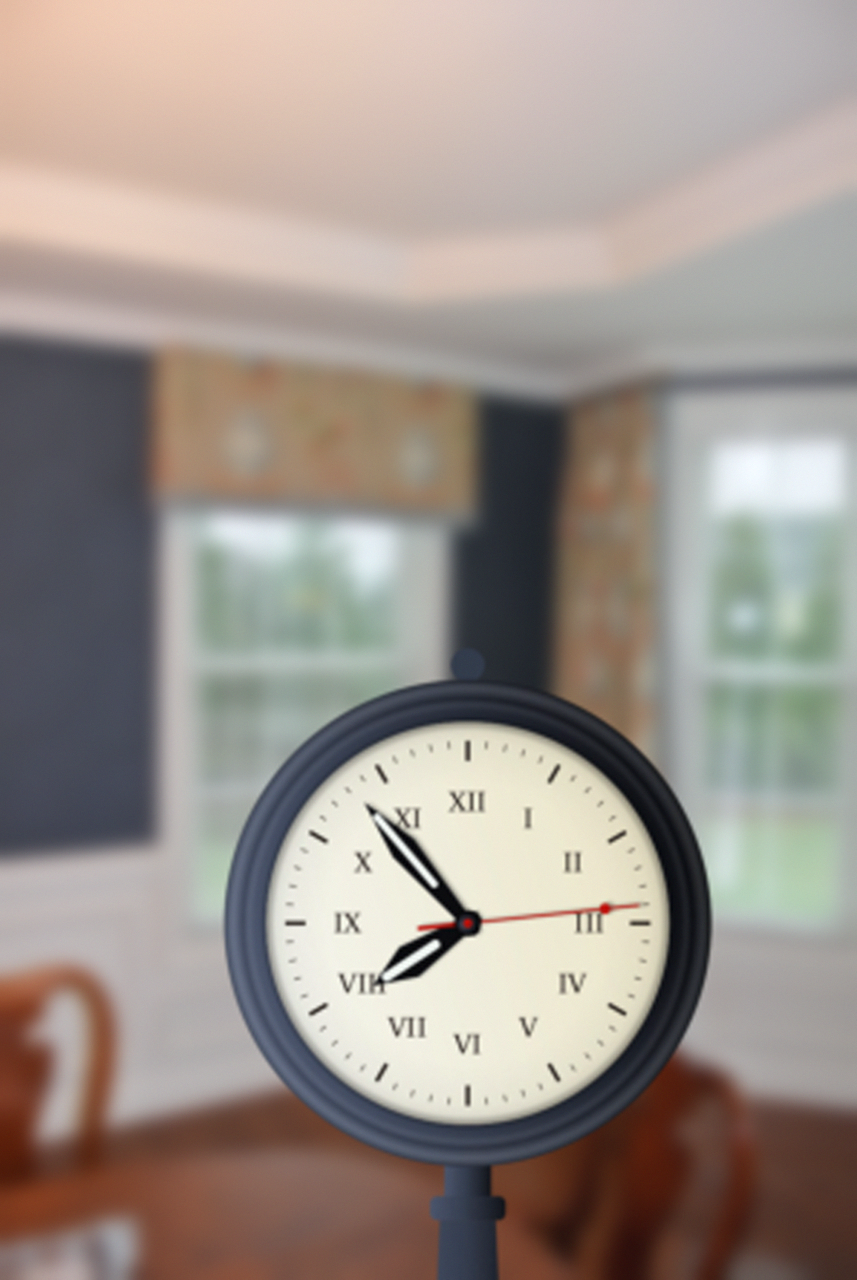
7:53:14
